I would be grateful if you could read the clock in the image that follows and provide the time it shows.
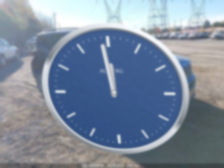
11:59
